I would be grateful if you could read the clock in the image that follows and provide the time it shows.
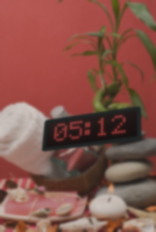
5:12
